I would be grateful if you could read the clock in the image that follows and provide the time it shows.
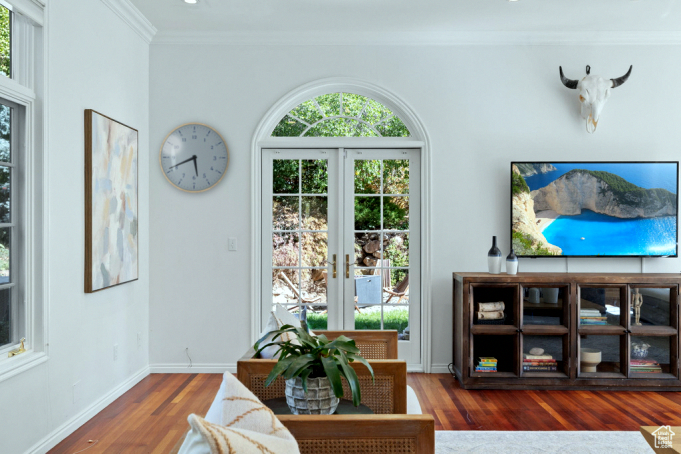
5:41
